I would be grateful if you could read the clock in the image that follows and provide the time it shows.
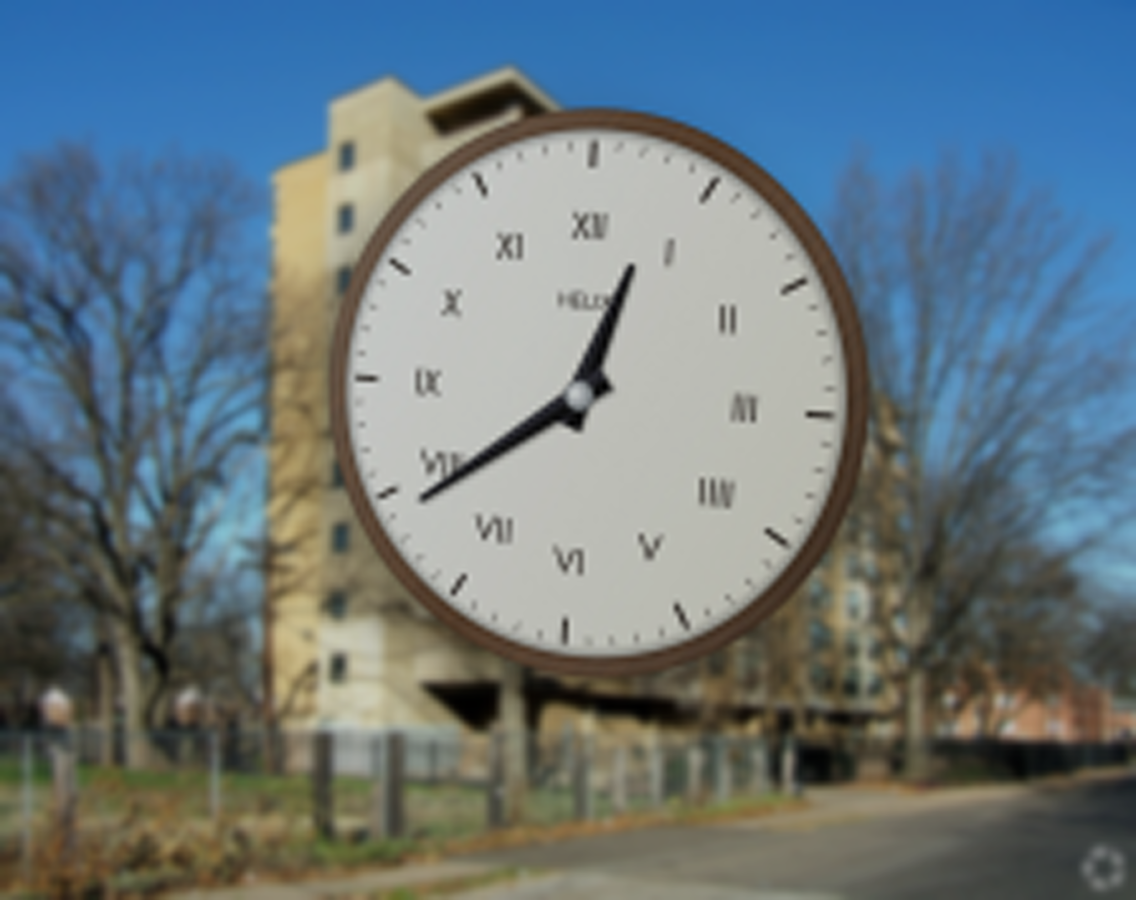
12:39
